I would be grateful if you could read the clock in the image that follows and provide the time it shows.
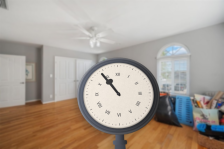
10:54
